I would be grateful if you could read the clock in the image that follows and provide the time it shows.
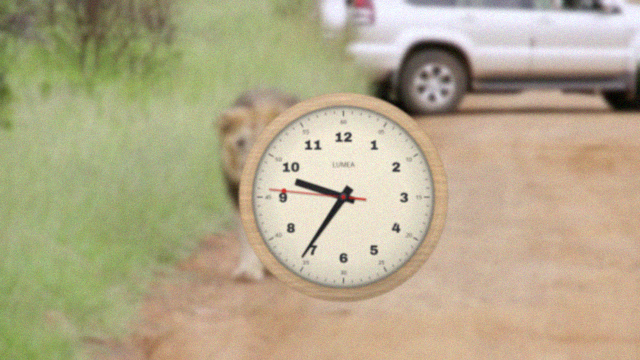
9:35:46
